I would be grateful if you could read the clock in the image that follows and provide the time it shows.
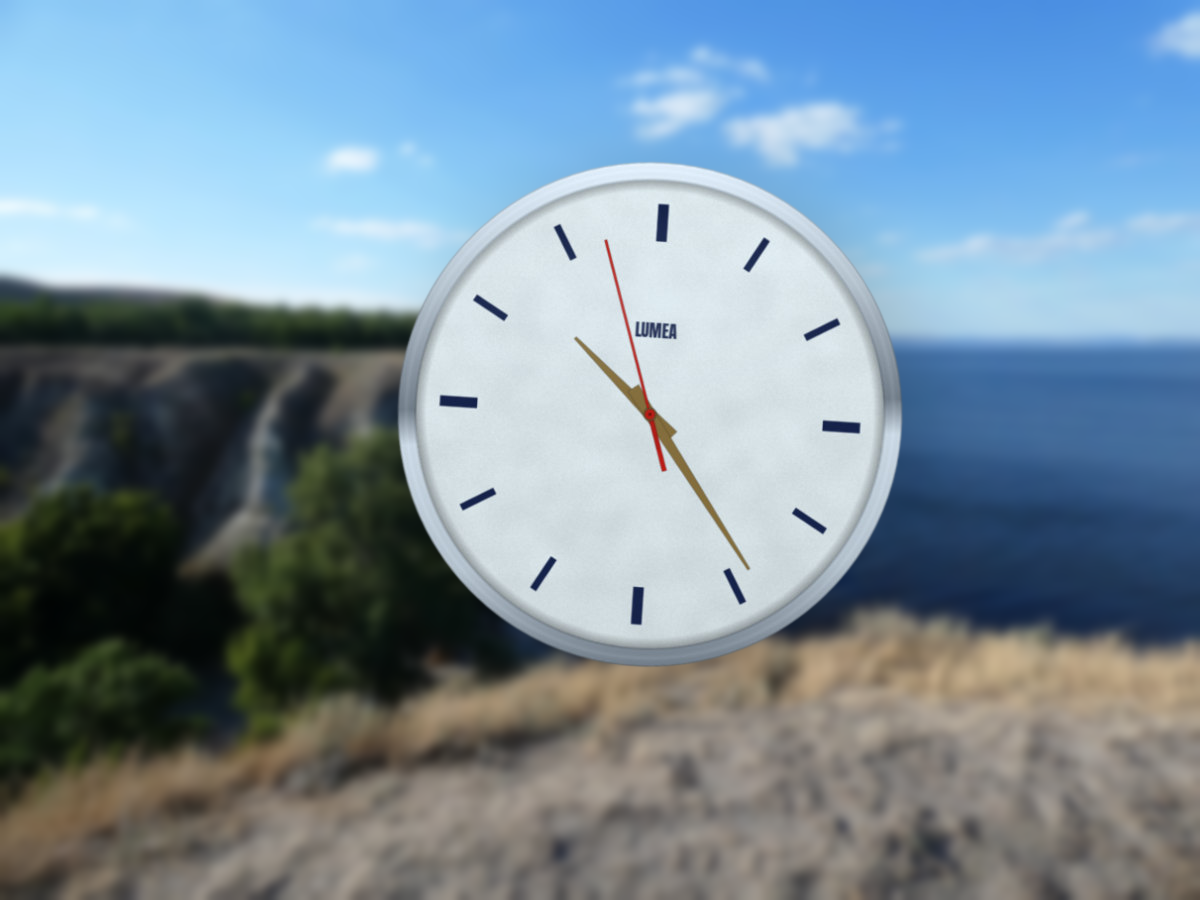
10:23:57
